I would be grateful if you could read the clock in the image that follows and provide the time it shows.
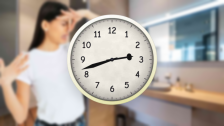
2:42
